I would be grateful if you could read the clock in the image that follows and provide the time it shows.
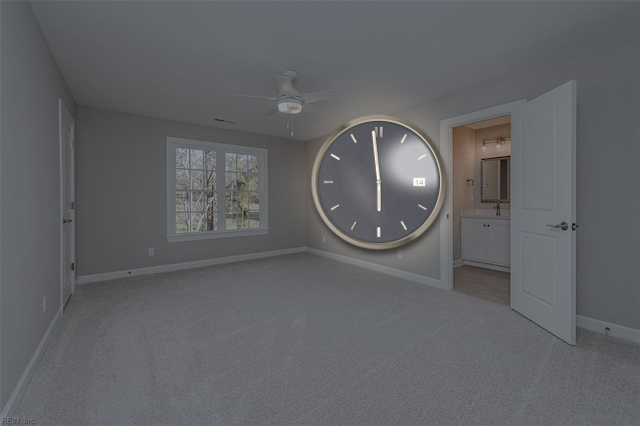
5:59
